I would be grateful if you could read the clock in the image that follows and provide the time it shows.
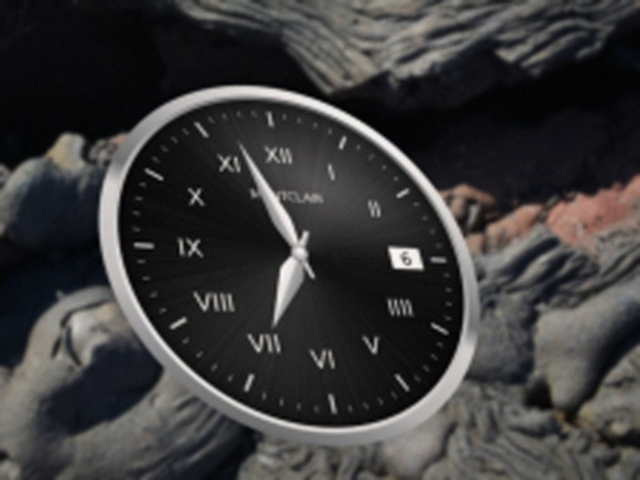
6:57
